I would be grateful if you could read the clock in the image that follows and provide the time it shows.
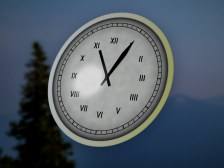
11:05
